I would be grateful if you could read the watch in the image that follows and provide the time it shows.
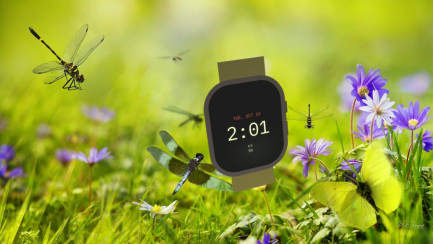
2:01
